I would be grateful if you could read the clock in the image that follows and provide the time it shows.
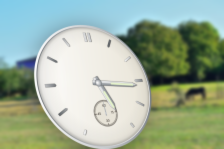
5:16
